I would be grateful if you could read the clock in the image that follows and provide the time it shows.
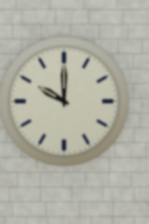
10:00
